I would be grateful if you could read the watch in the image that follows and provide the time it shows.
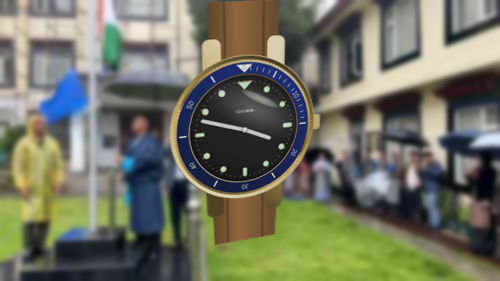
3:48
